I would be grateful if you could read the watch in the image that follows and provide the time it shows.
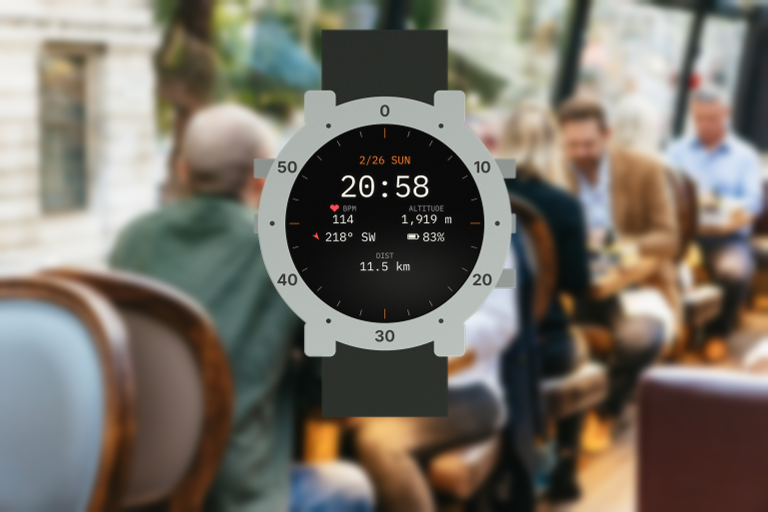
20:58
